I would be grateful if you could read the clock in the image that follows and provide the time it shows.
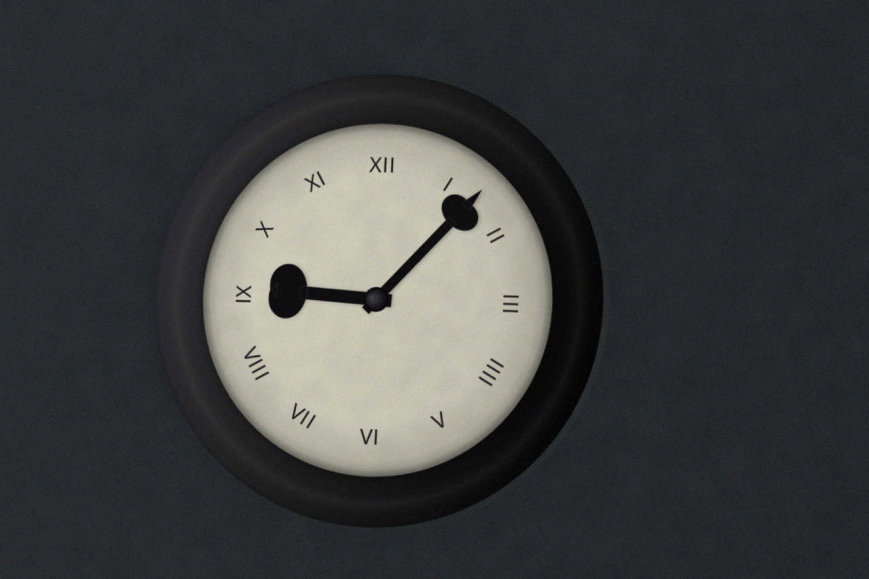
9:07
